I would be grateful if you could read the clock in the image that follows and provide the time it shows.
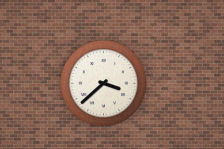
3:38
